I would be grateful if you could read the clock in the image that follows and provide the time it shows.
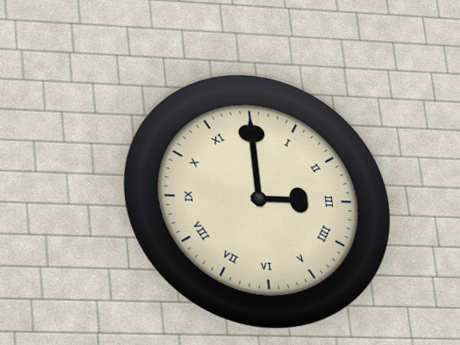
3:00
